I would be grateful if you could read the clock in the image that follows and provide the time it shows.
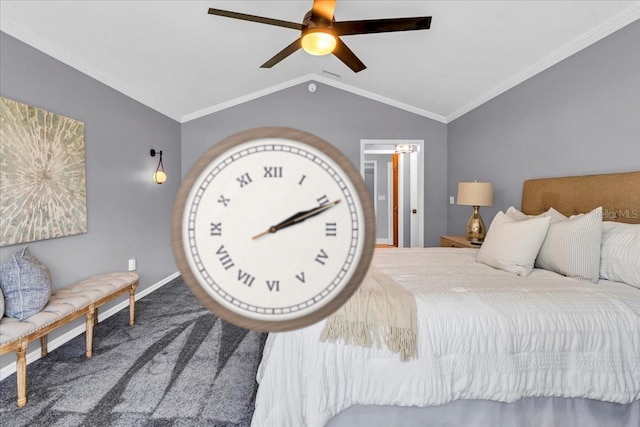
2:11:11
